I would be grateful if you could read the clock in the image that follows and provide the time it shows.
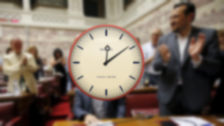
12:09
